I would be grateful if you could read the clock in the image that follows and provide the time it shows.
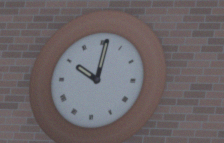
10:01
